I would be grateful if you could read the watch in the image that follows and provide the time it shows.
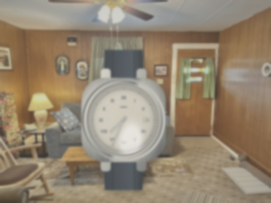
7:34
